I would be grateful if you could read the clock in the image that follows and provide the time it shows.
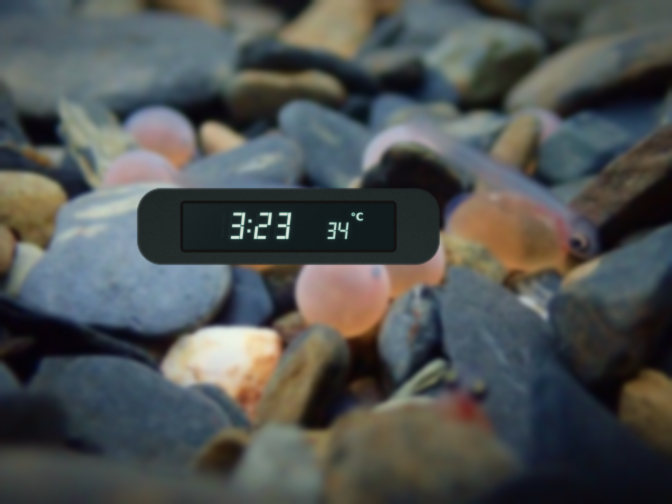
3:23
